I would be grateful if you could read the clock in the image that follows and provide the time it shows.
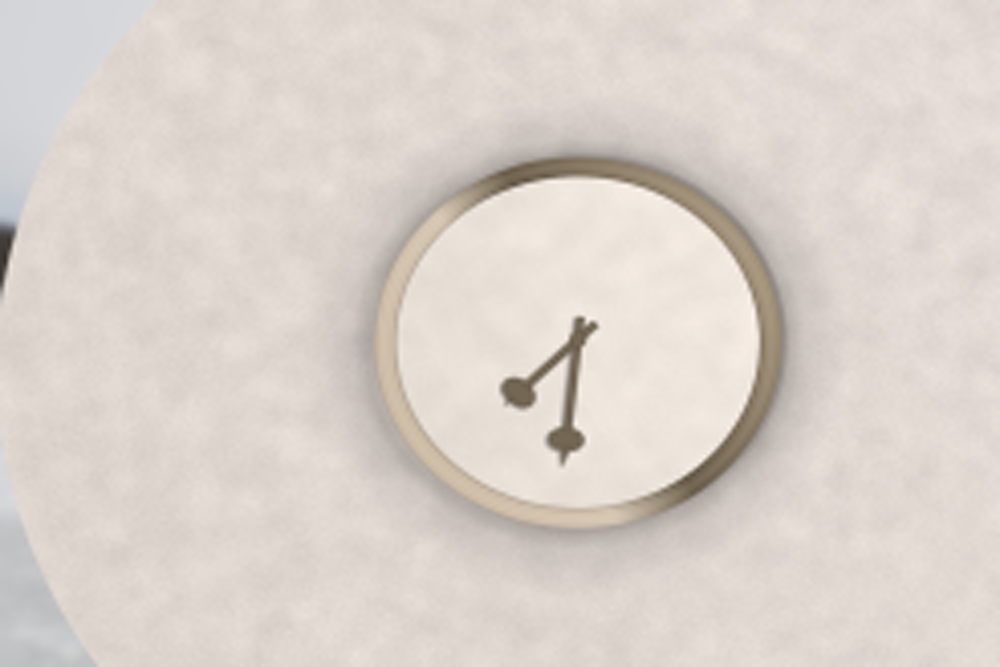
7:31
